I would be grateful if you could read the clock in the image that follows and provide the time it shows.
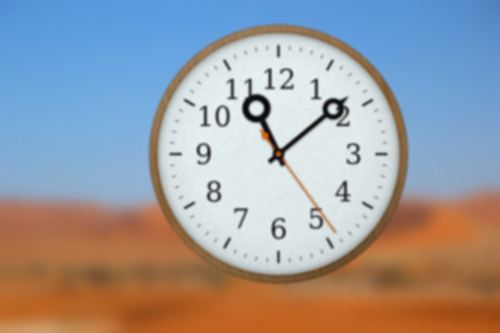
11:08:24
